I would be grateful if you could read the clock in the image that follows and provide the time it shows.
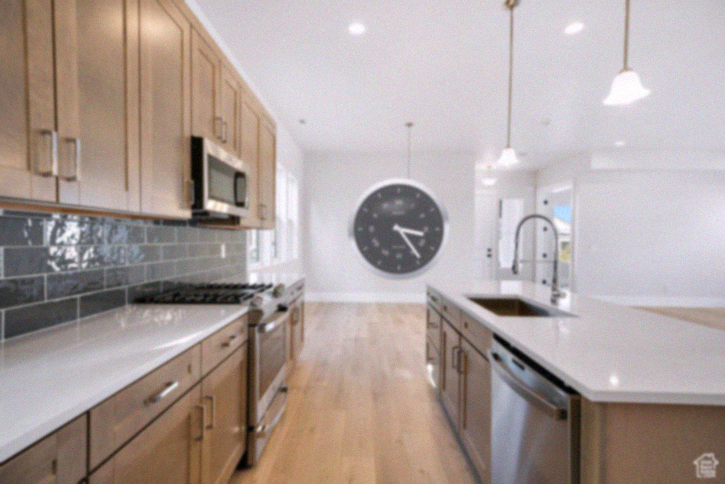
3:24
